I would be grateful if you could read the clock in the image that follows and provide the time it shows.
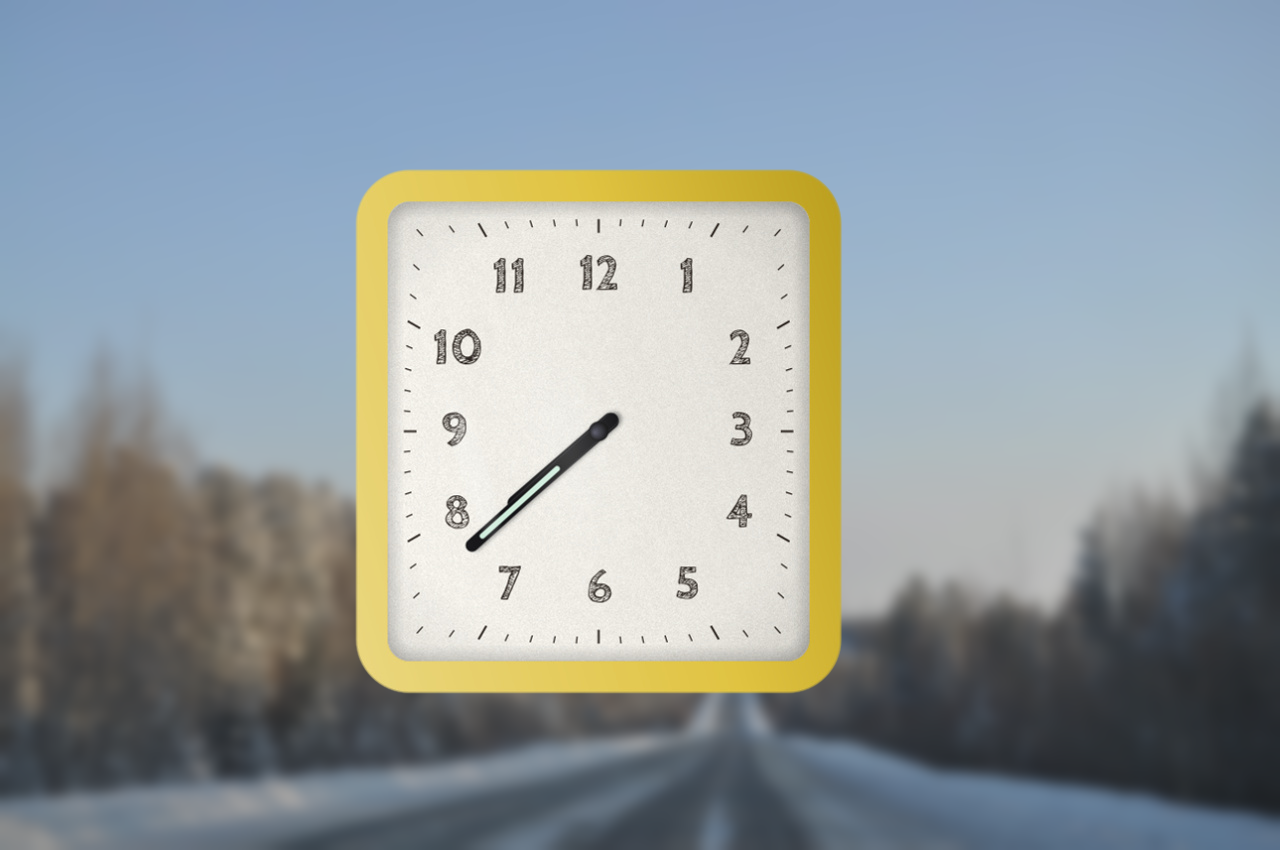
7:38
